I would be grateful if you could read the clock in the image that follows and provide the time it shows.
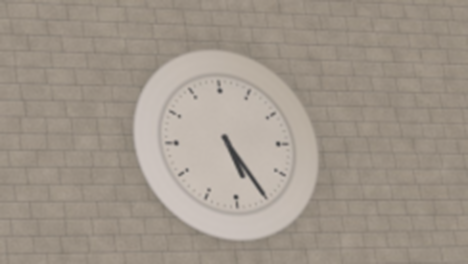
5:25
